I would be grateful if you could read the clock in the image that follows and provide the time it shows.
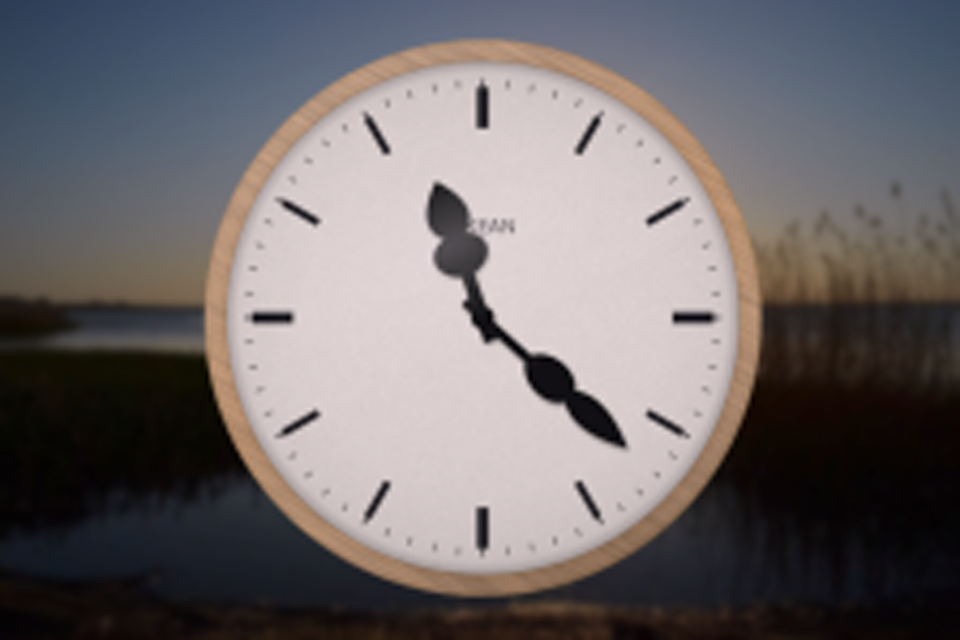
11:22
